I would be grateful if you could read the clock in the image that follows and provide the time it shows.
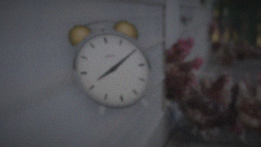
8:10
